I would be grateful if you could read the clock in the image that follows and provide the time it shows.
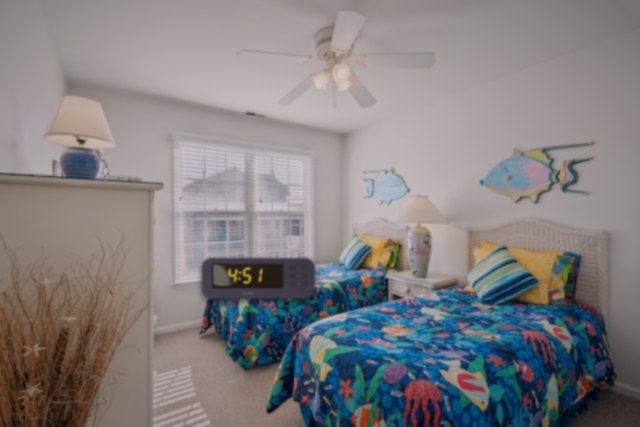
4:51
